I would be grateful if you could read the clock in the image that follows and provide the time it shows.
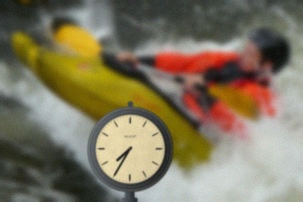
7:35
